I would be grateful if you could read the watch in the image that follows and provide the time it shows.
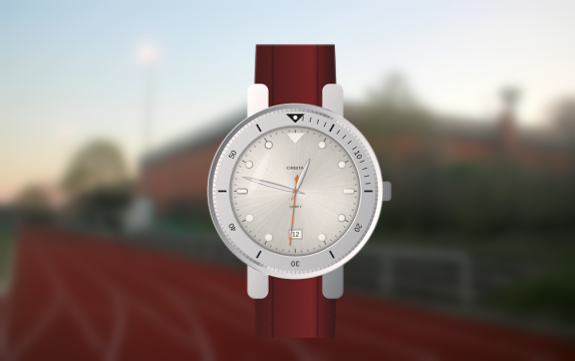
12:47:31
